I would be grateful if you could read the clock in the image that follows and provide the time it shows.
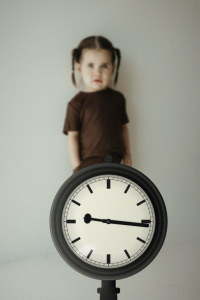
9:16
